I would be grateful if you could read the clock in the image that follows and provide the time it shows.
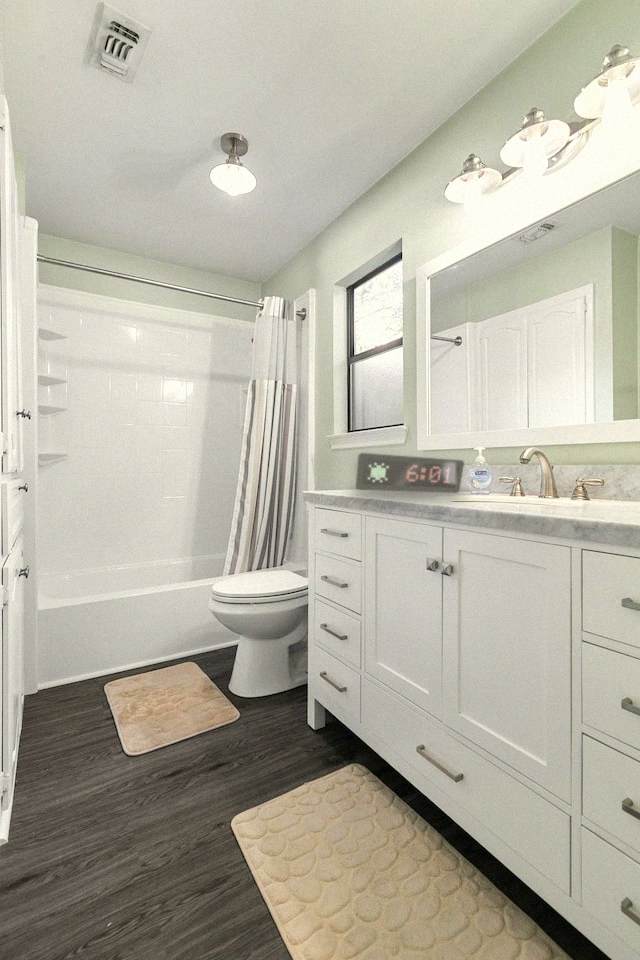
6:01
